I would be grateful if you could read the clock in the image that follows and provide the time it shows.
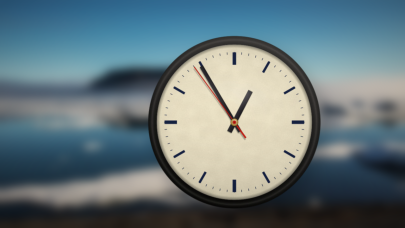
12:54:54
